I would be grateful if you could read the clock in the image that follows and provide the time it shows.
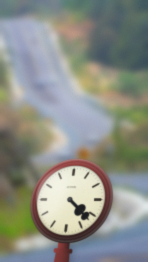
4:22
